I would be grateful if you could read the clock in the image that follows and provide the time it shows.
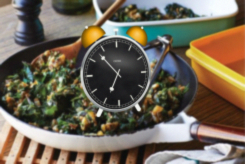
6:53
